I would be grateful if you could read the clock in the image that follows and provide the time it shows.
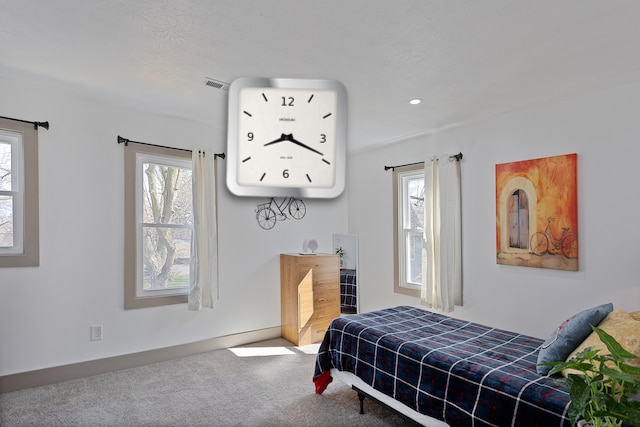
8:19
